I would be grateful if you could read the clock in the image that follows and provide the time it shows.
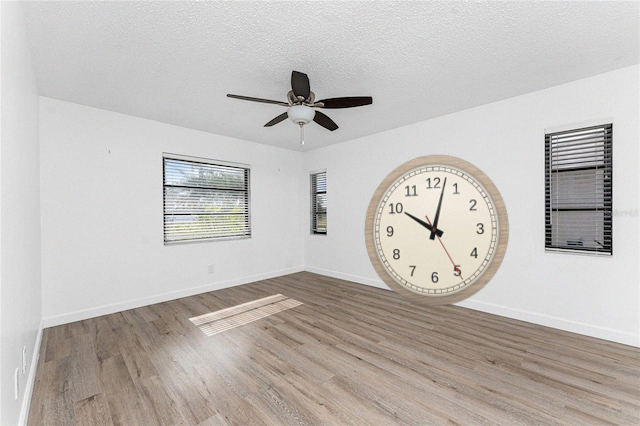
10:02:25
